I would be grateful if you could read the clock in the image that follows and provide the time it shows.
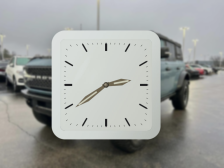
2:39
